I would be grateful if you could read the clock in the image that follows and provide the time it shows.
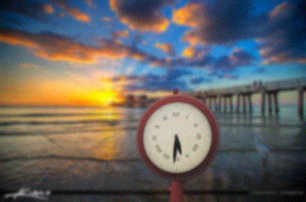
5:31
